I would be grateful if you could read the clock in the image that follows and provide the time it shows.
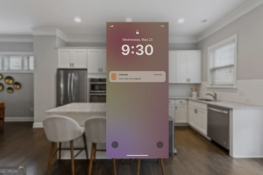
9:30
